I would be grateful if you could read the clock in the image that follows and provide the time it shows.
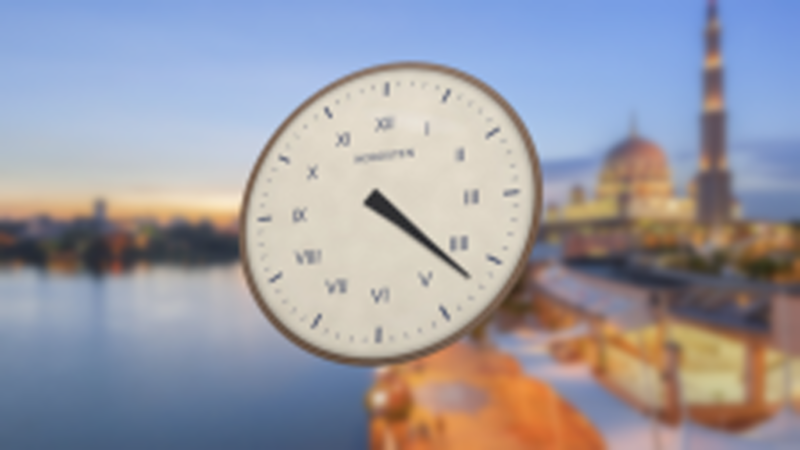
4:22
